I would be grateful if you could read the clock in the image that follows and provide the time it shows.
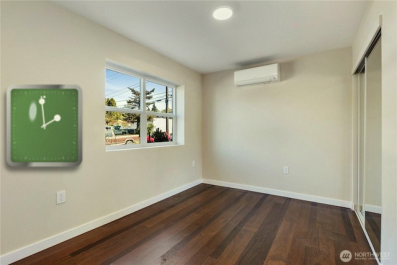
1:59
